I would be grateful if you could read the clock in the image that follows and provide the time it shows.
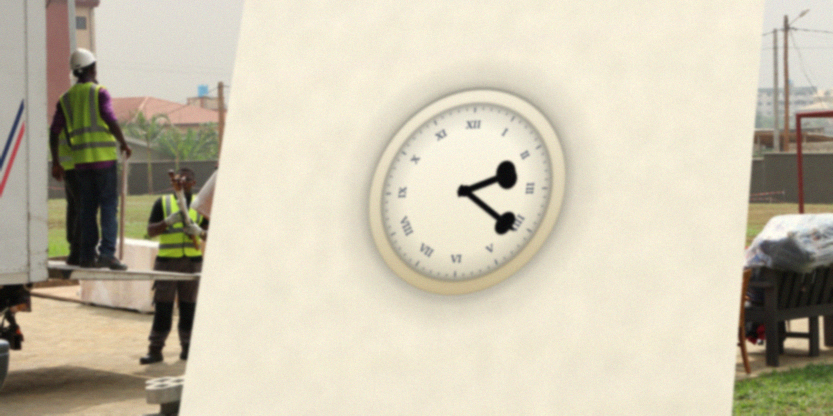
2:21
